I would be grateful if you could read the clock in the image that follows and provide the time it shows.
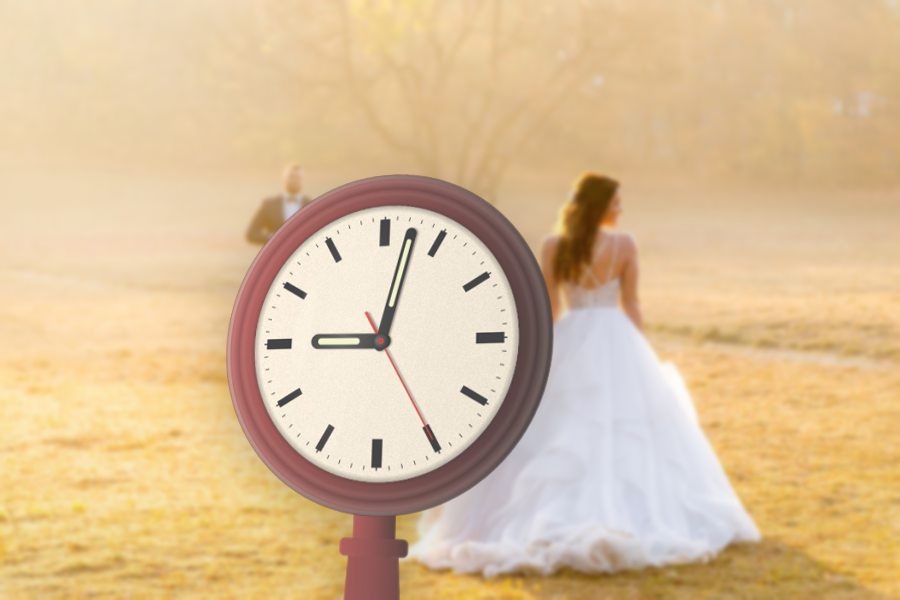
9:02:25
